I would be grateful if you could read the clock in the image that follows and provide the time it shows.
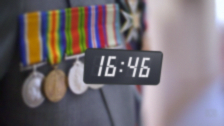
16:46
